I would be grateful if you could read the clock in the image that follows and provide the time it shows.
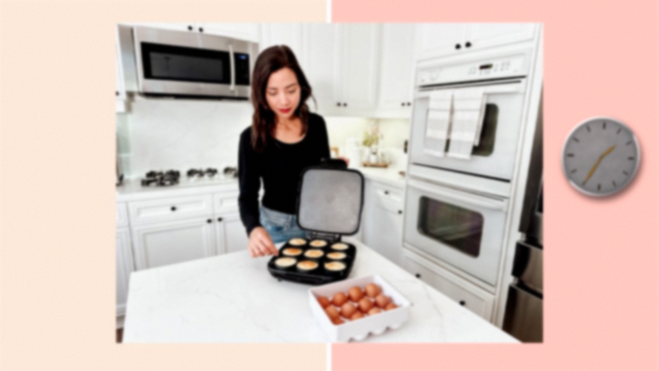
1:35
